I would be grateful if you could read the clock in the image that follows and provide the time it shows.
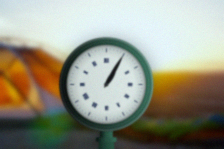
1:05
